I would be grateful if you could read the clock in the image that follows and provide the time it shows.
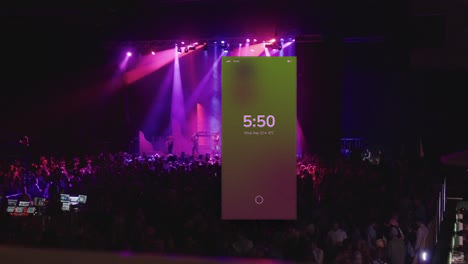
5:50
